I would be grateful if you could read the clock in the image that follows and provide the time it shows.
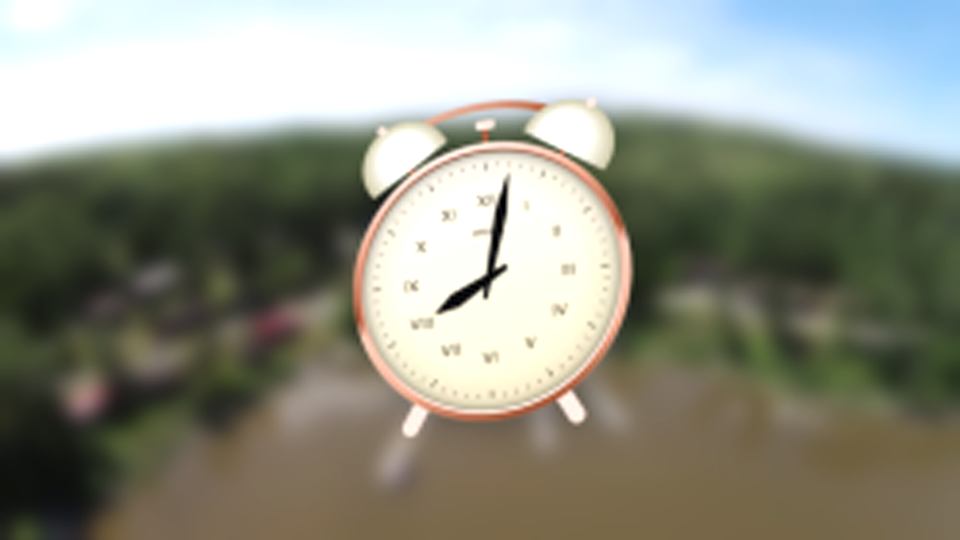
8:02
